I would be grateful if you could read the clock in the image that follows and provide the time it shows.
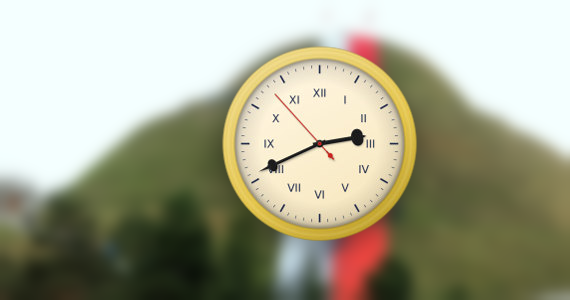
2:40:53
